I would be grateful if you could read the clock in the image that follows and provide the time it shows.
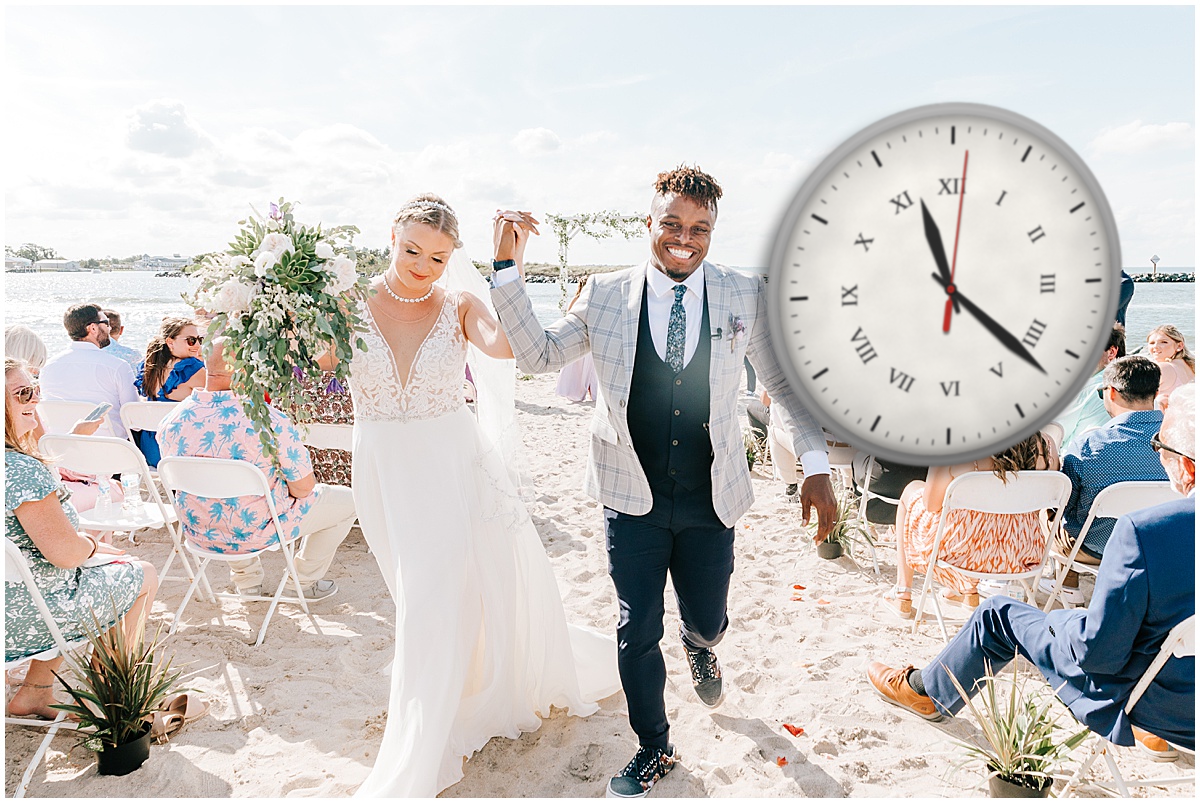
11:22:01
